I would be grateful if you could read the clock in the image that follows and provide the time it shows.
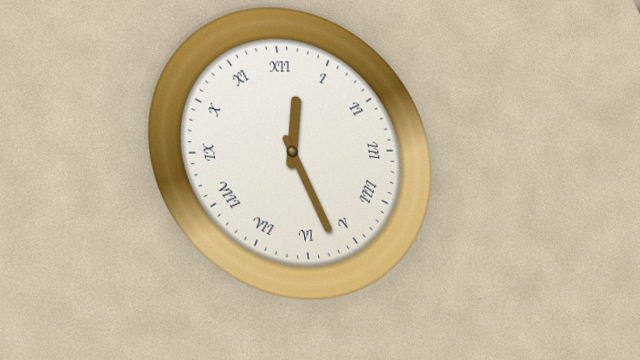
12:27
